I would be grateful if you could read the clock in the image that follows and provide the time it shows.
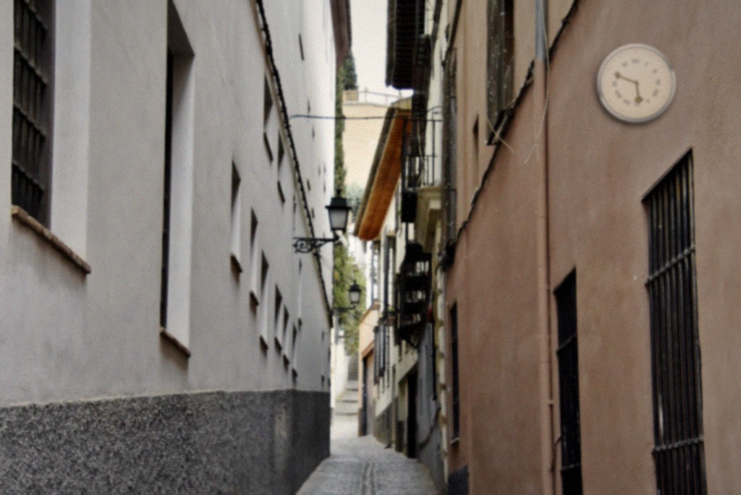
5:49
